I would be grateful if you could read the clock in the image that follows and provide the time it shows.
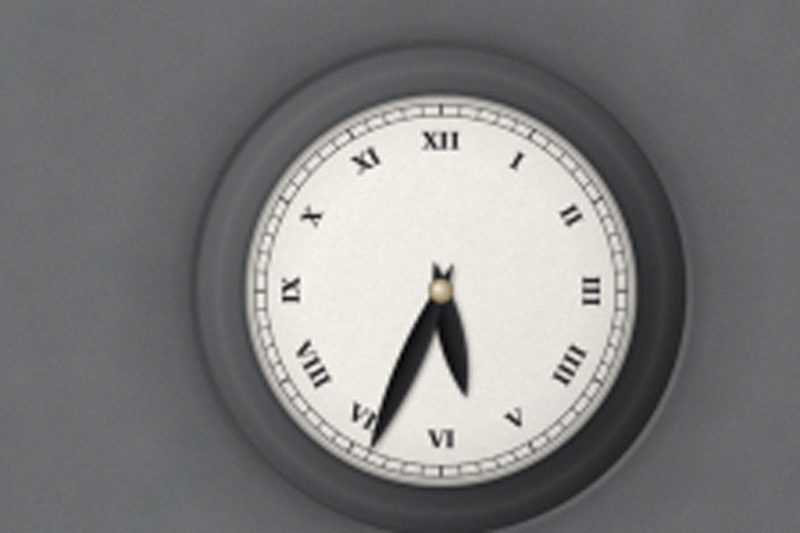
5:34
